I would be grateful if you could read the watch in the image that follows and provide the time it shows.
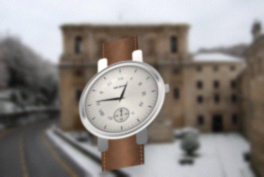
12:46
